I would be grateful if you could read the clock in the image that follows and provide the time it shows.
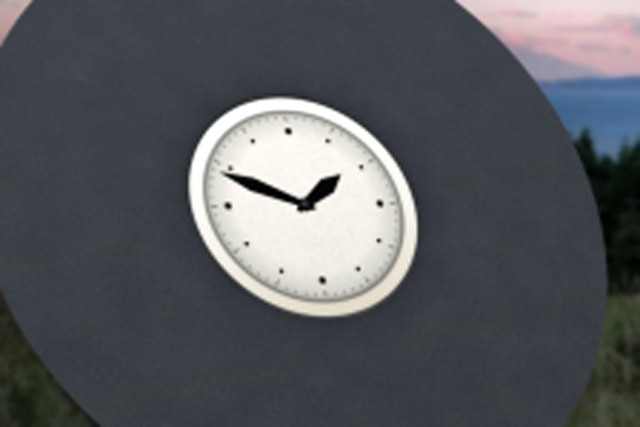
1:49
